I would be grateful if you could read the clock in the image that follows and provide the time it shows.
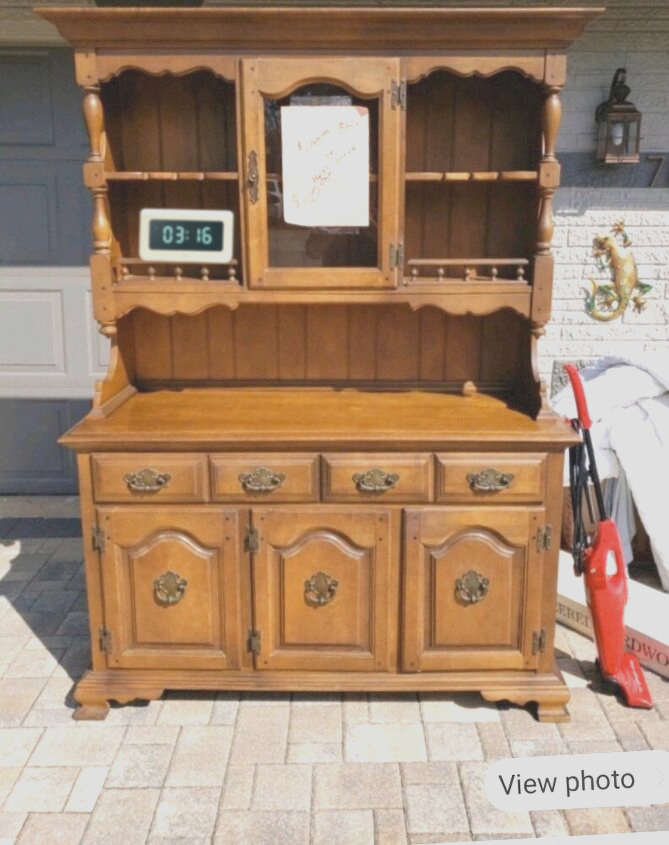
3:16
